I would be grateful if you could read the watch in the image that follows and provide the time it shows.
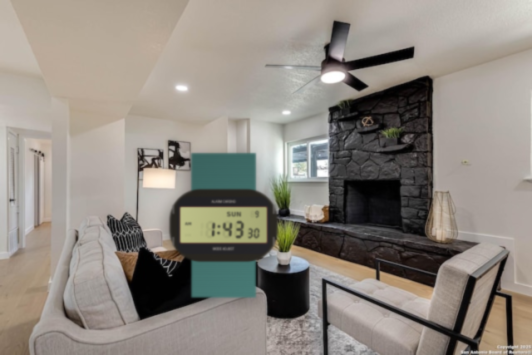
1:43:30
